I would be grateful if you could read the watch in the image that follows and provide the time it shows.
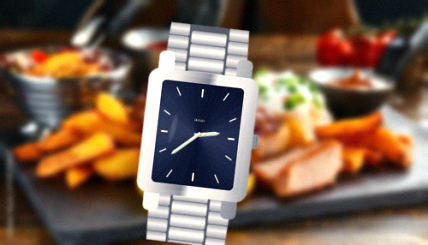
2:38
